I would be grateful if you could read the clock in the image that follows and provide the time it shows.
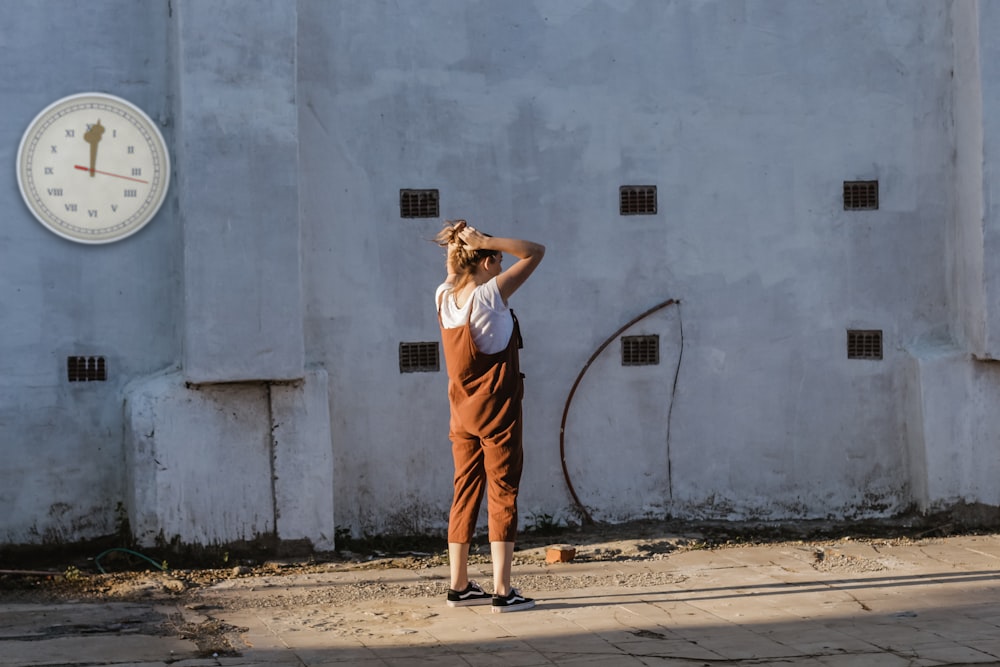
12:01:17
